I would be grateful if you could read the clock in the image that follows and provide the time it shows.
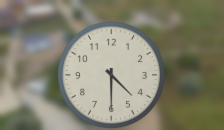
4:30
